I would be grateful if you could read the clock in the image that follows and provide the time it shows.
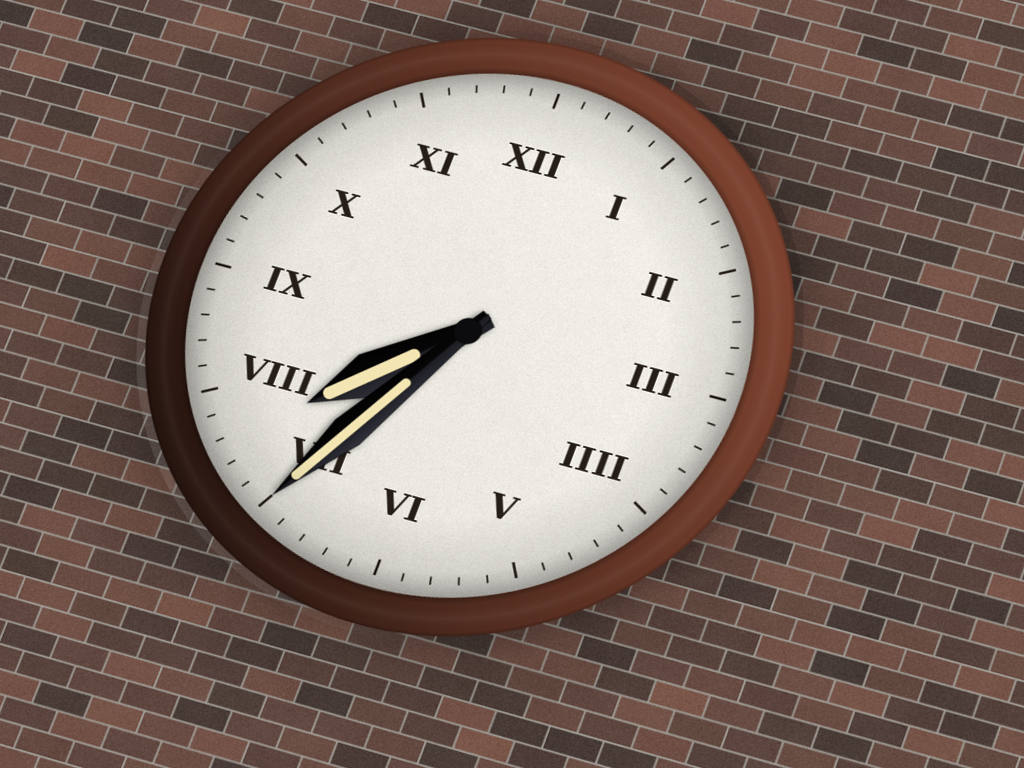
7:35
